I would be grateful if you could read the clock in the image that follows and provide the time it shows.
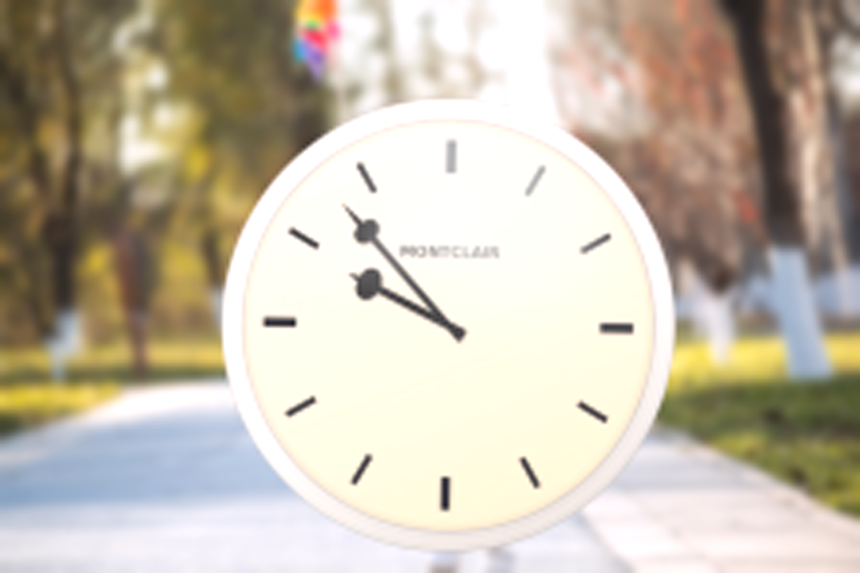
9:53
